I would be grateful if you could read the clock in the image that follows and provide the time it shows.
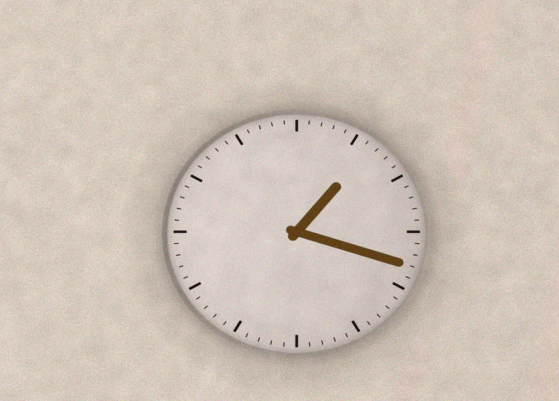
1:18
